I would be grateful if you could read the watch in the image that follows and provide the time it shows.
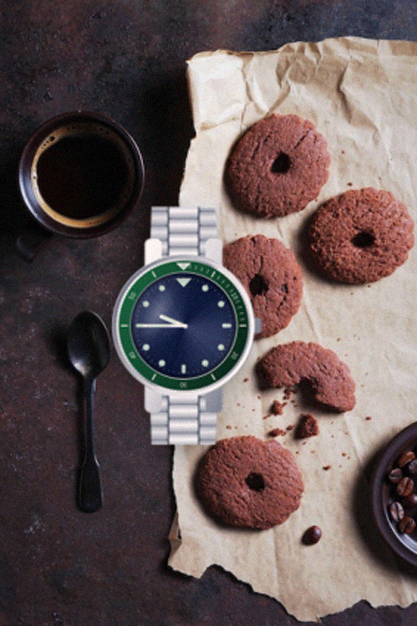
9:45
